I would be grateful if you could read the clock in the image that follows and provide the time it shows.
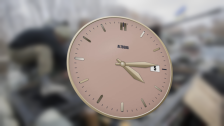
4:14
